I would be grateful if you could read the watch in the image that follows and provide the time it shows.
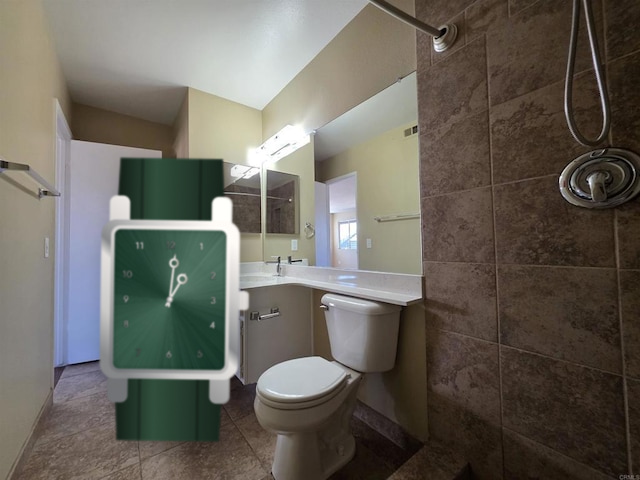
1:01
